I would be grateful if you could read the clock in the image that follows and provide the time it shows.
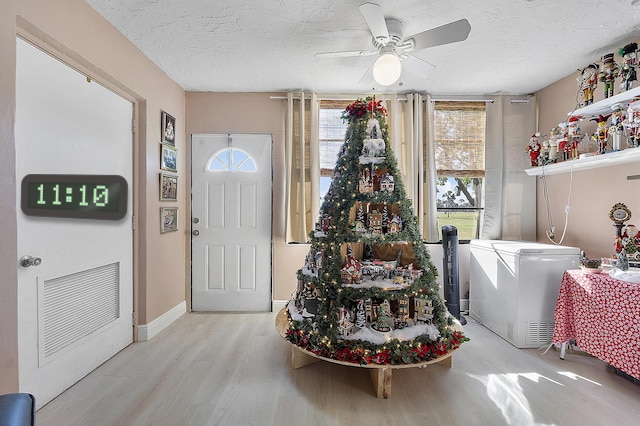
11:10
